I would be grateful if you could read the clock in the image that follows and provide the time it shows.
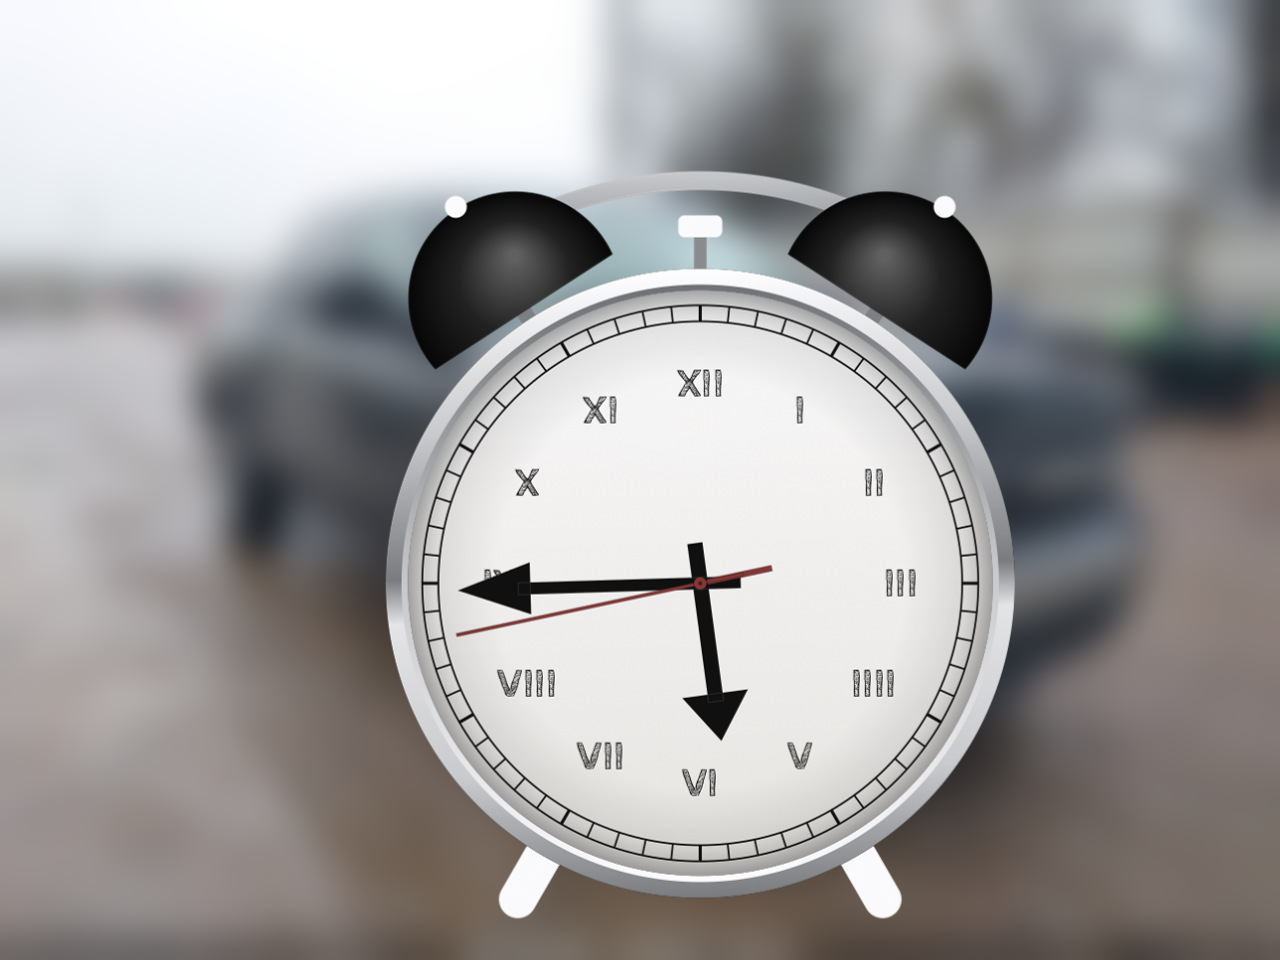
5:44:43
